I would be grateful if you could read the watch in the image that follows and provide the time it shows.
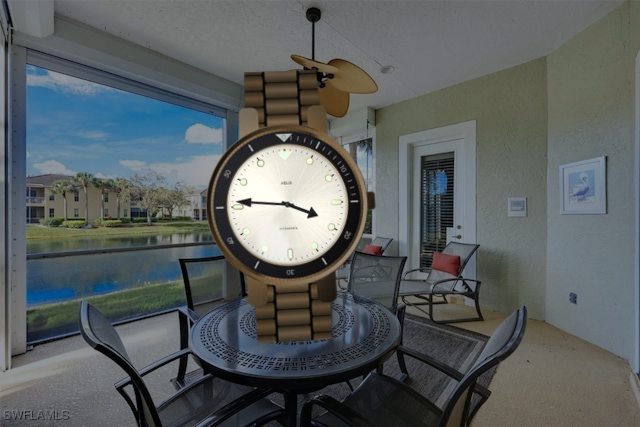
3:46
